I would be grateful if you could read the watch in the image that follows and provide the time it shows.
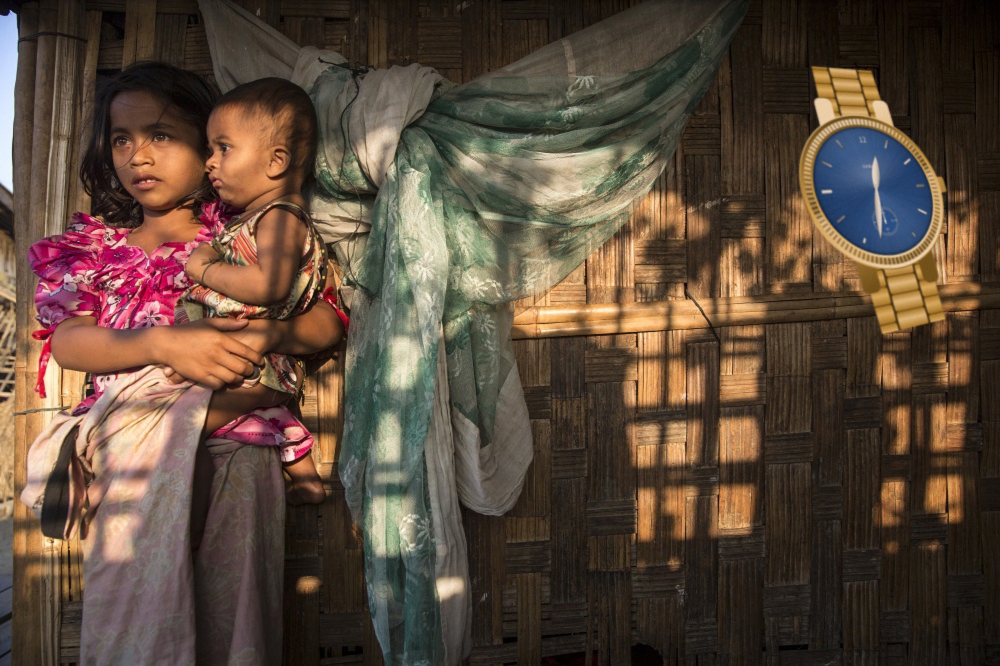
12:32
